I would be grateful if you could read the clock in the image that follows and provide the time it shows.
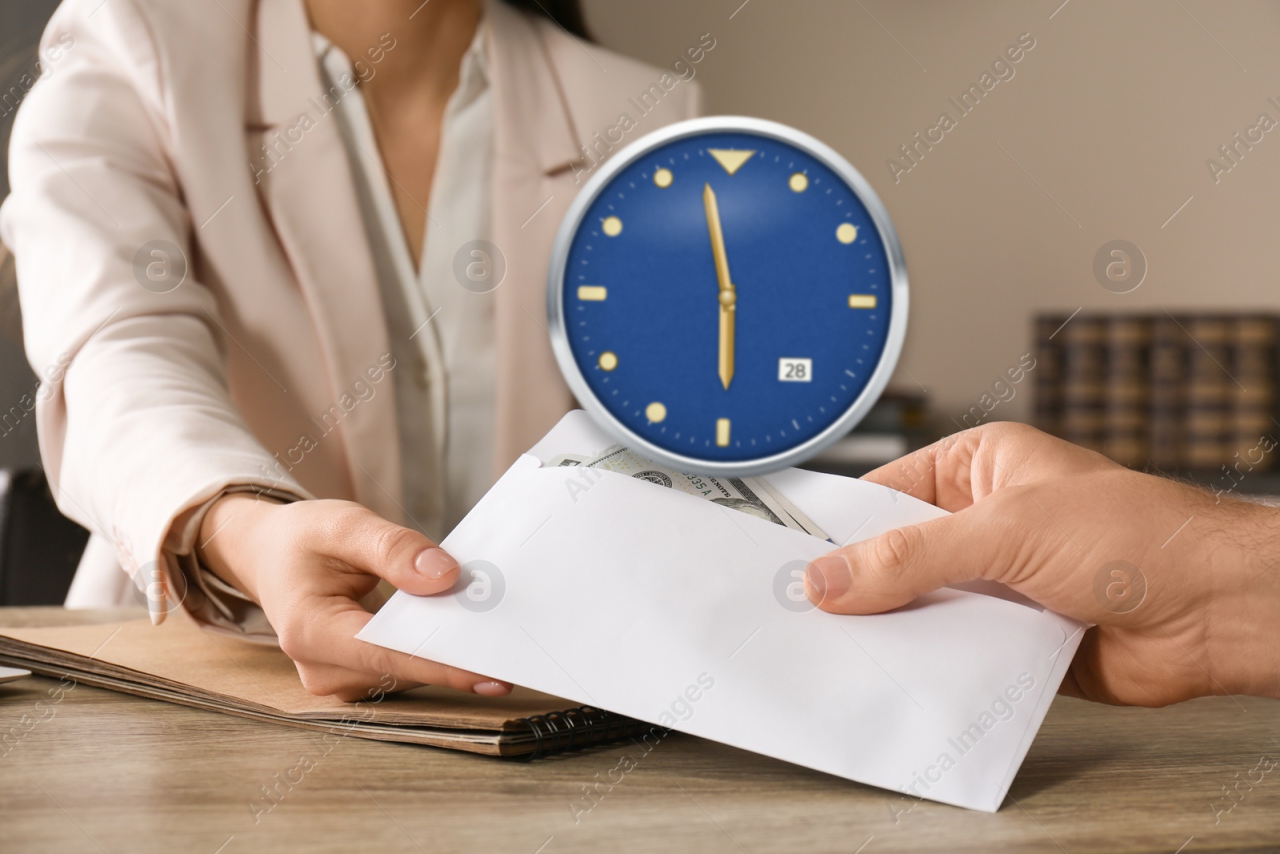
5:58
